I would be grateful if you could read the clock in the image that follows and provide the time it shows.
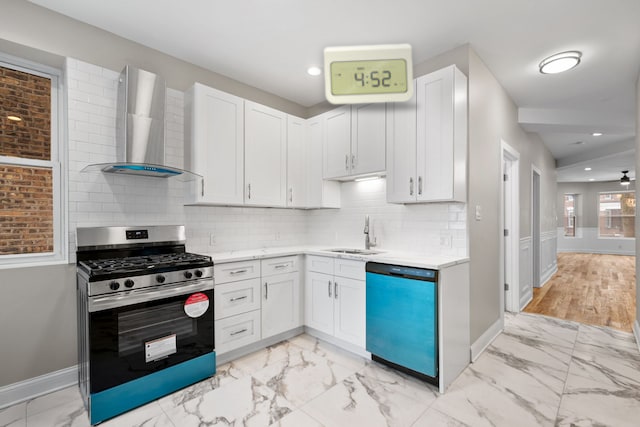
4:52
